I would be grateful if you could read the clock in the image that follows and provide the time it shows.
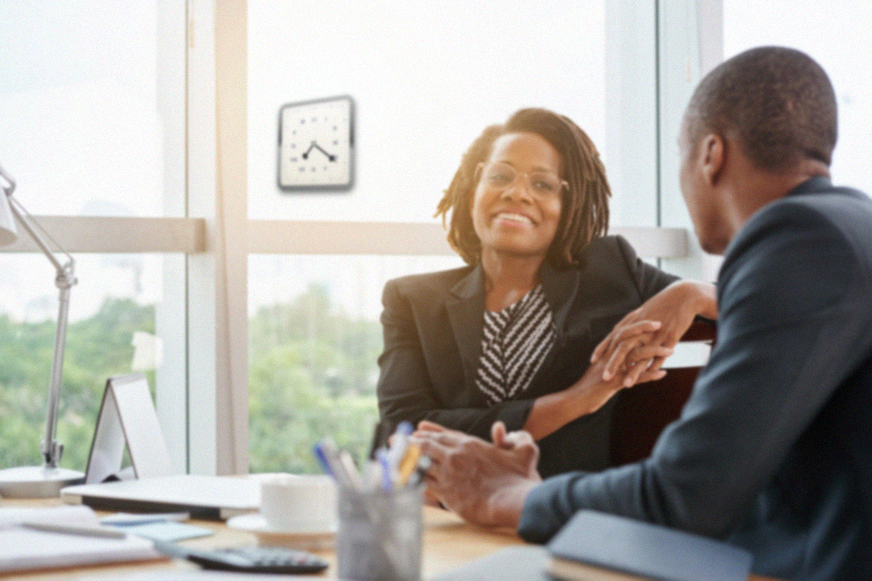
7:21
